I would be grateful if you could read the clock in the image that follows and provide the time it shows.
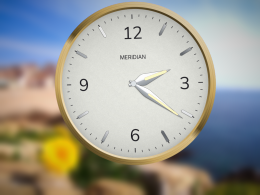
2:21
